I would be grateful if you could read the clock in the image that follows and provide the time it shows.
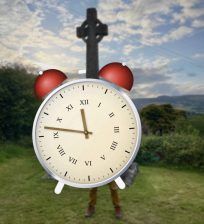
11:47
